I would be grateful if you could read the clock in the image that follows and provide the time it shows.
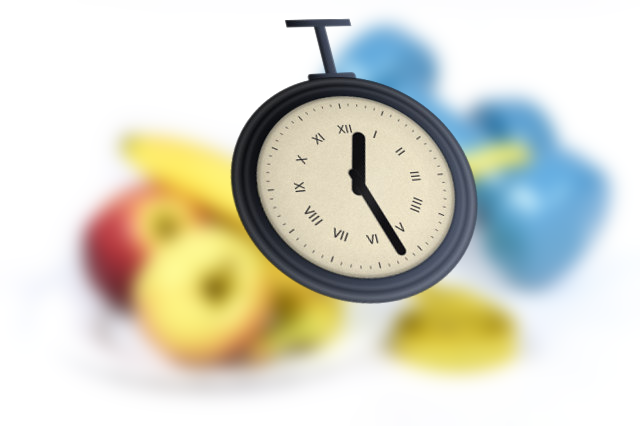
12:27
